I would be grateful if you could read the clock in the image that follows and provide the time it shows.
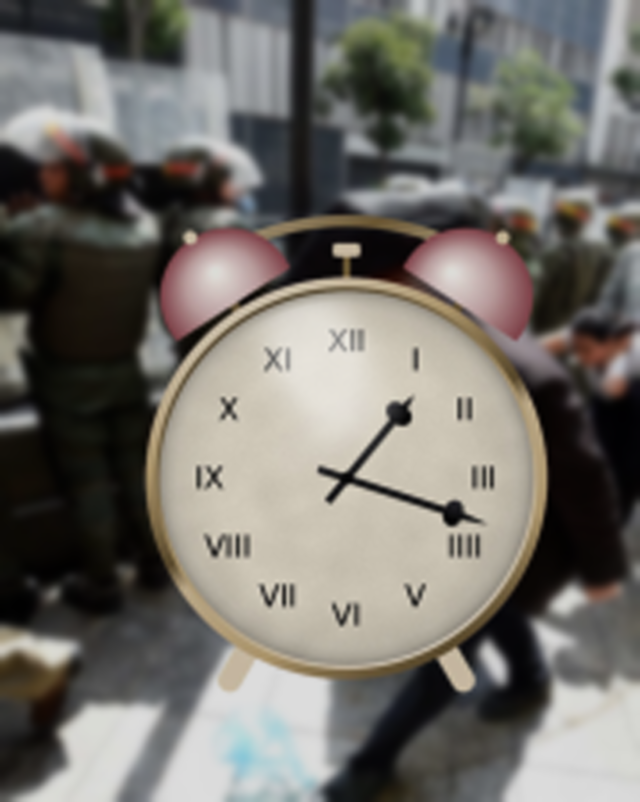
1:18
